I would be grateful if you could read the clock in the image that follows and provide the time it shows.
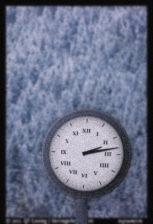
2:13
